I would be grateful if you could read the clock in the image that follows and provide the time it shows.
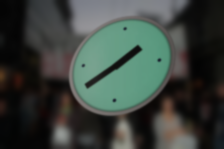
1:39
